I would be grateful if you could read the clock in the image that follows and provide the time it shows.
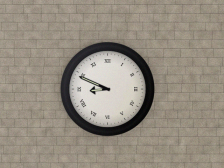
8:49
